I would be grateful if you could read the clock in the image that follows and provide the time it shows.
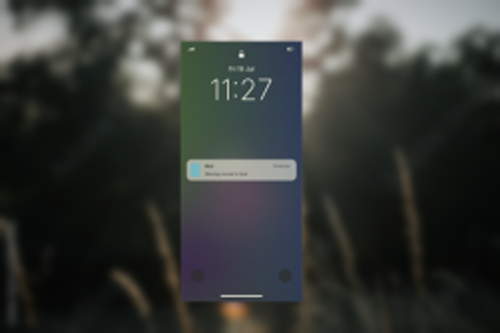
11:27
